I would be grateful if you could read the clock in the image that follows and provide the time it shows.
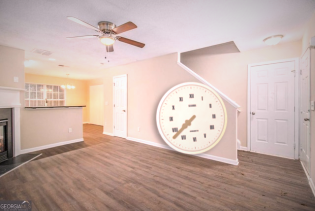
7:38
